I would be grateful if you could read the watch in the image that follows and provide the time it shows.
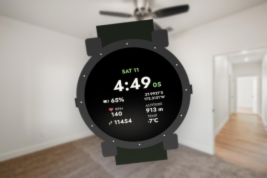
4:49
